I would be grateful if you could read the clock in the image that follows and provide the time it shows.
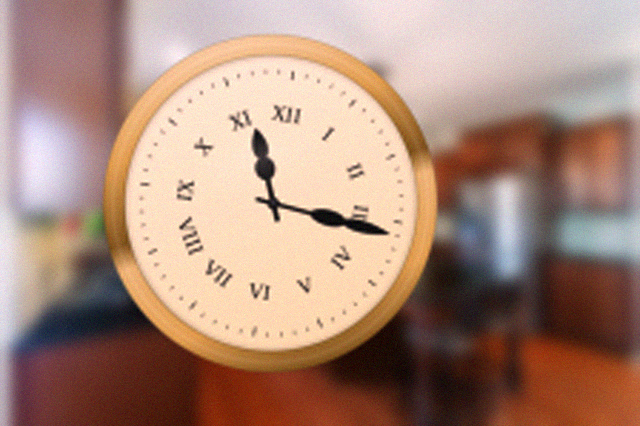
11:16
